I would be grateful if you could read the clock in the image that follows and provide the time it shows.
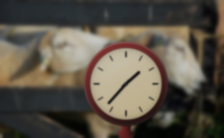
1:37
